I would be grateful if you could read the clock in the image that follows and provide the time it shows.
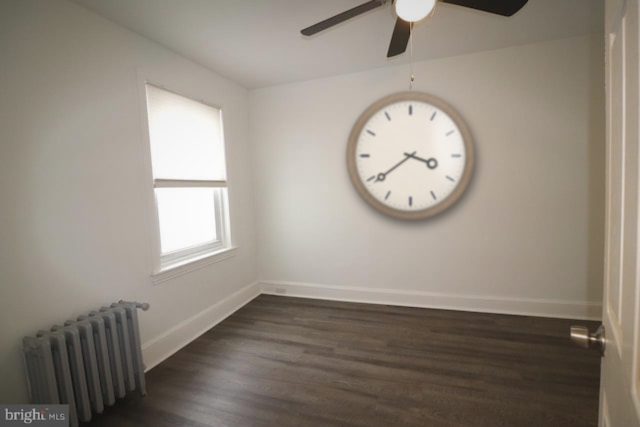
3:39
